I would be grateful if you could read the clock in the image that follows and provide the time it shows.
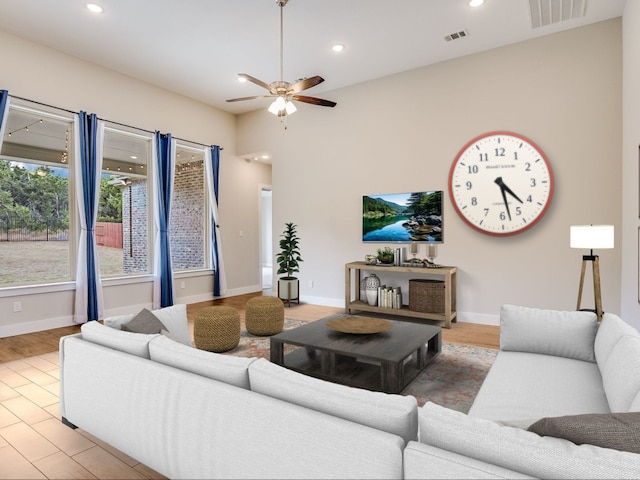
4:28
